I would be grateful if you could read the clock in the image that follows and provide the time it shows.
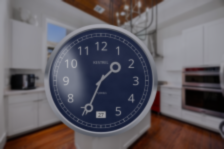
1:34
